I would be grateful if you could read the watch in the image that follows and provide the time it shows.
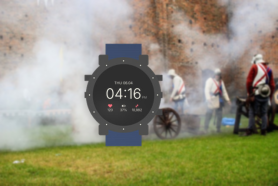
4:16
